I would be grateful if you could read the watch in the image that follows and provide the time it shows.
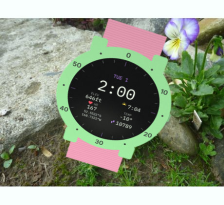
2:00
